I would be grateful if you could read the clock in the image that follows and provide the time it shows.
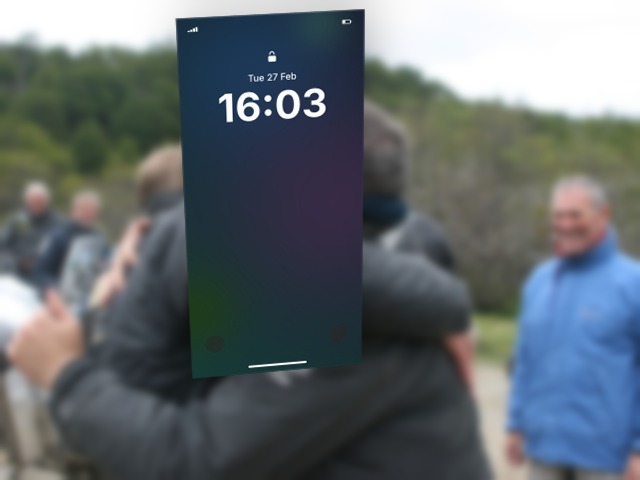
16:03
